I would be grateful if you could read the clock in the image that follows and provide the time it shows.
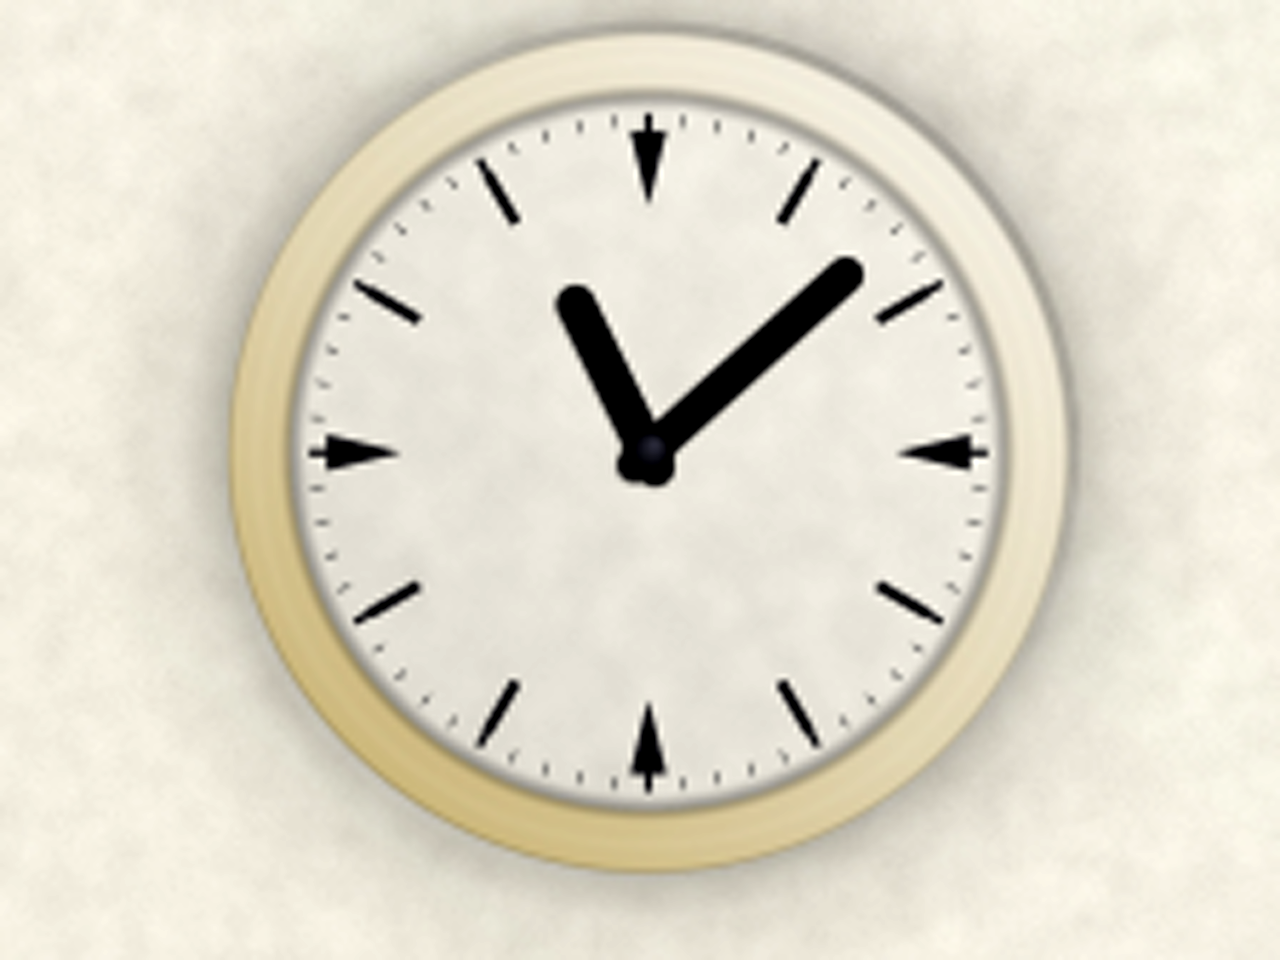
11:08
